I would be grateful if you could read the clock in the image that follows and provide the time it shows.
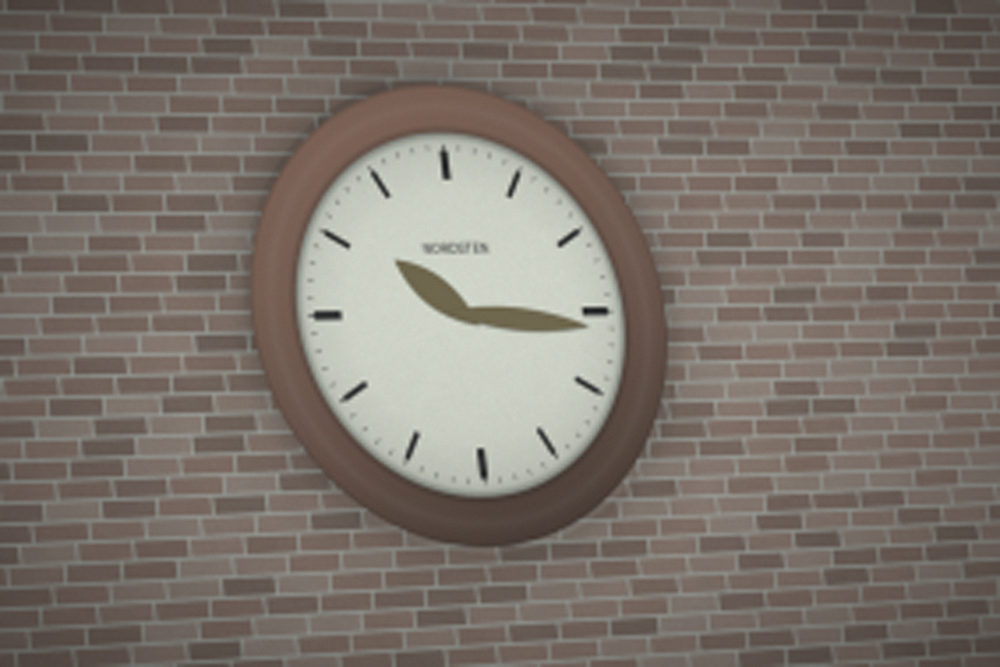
10:16
